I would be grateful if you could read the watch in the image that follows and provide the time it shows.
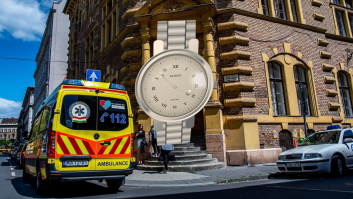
3:52
